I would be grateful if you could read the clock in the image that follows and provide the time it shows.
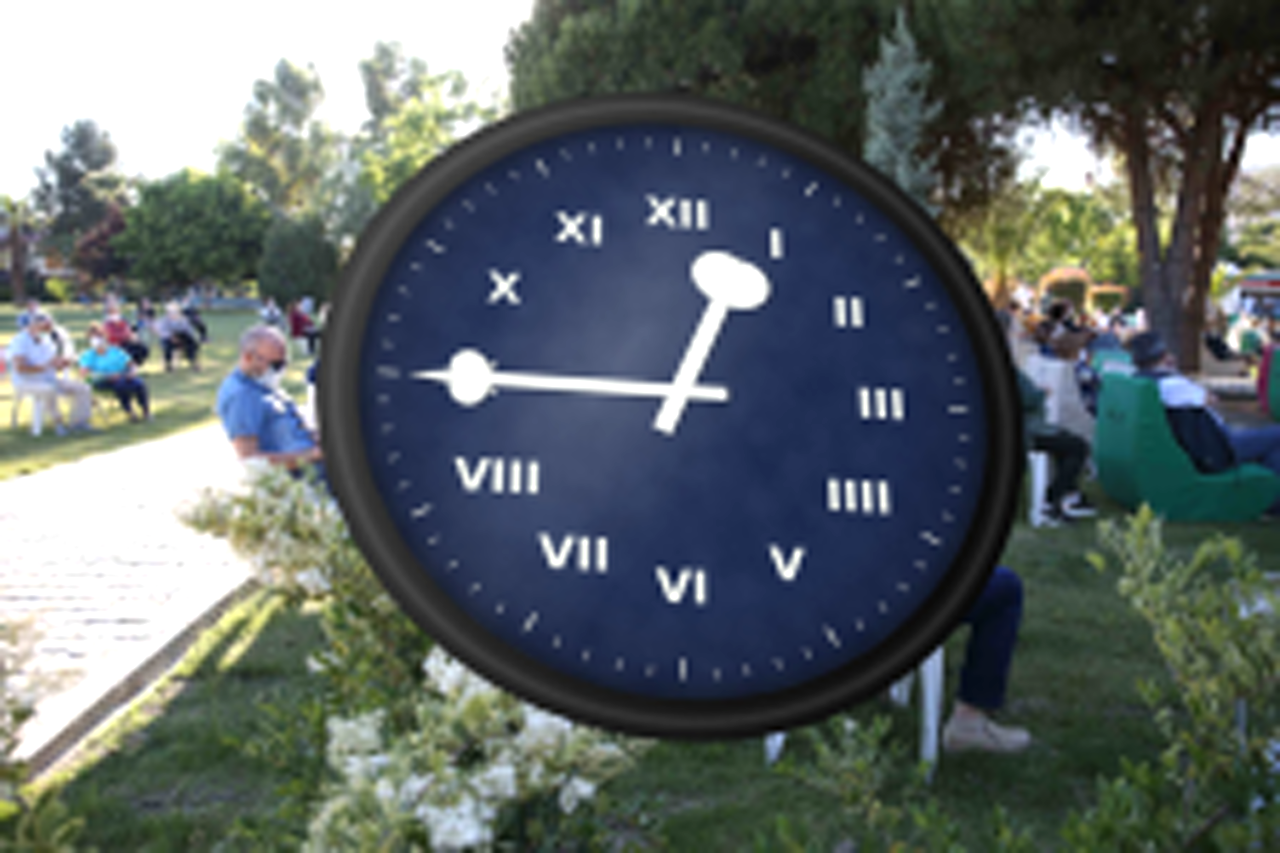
12:45
